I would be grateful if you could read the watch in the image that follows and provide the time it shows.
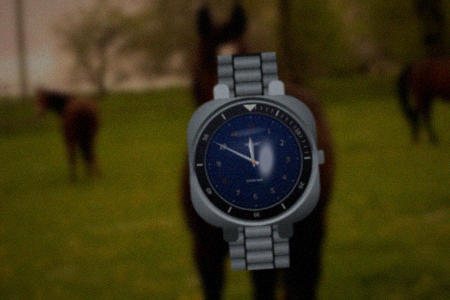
11:50
